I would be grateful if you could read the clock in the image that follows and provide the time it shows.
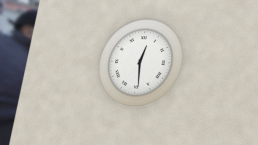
12:29
